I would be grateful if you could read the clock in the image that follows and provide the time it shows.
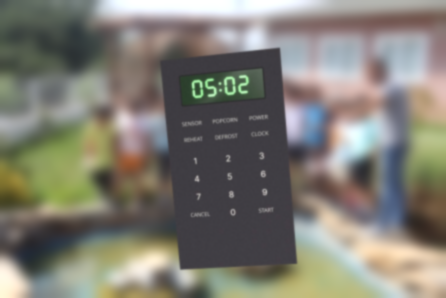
5:02
